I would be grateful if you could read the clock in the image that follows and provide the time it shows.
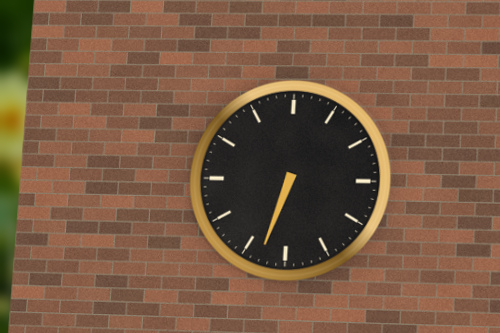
6:33
